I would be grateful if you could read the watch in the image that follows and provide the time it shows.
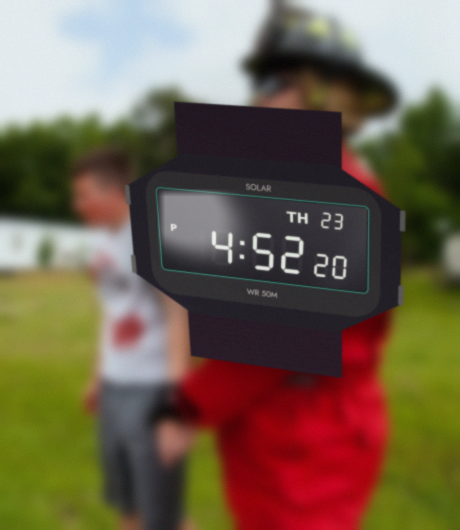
4:52:20
